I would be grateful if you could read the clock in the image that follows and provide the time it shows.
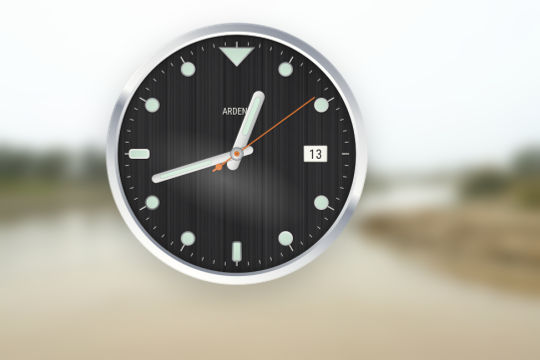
12:42:09
